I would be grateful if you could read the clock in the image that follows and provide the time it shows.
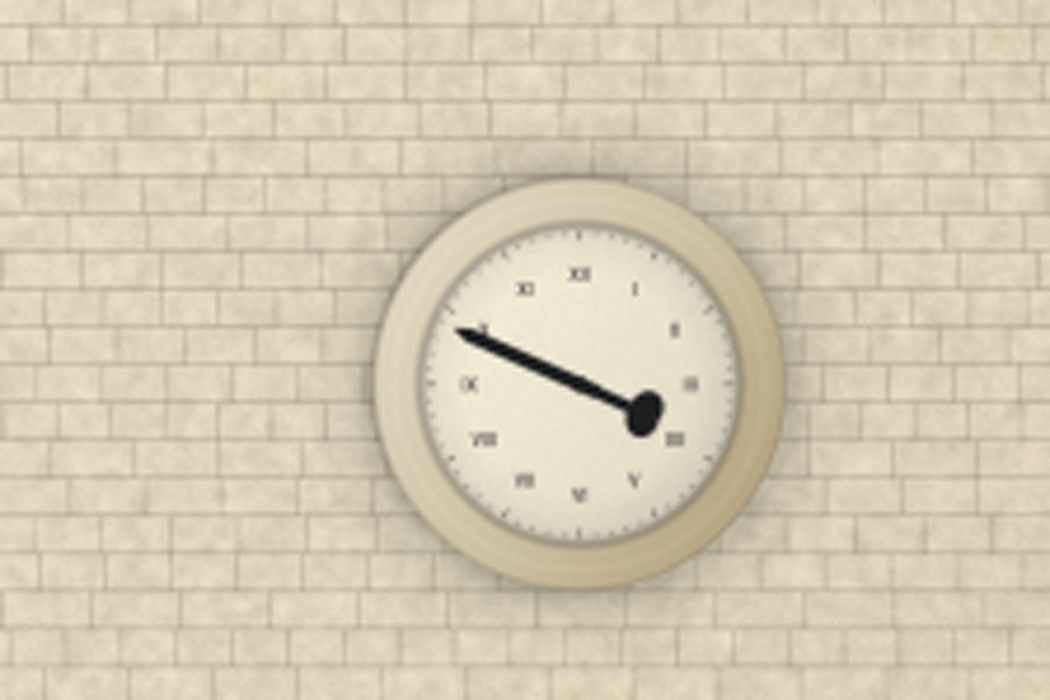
3:49
